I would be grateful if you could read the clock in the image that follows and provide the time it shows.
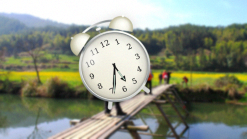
5:34
